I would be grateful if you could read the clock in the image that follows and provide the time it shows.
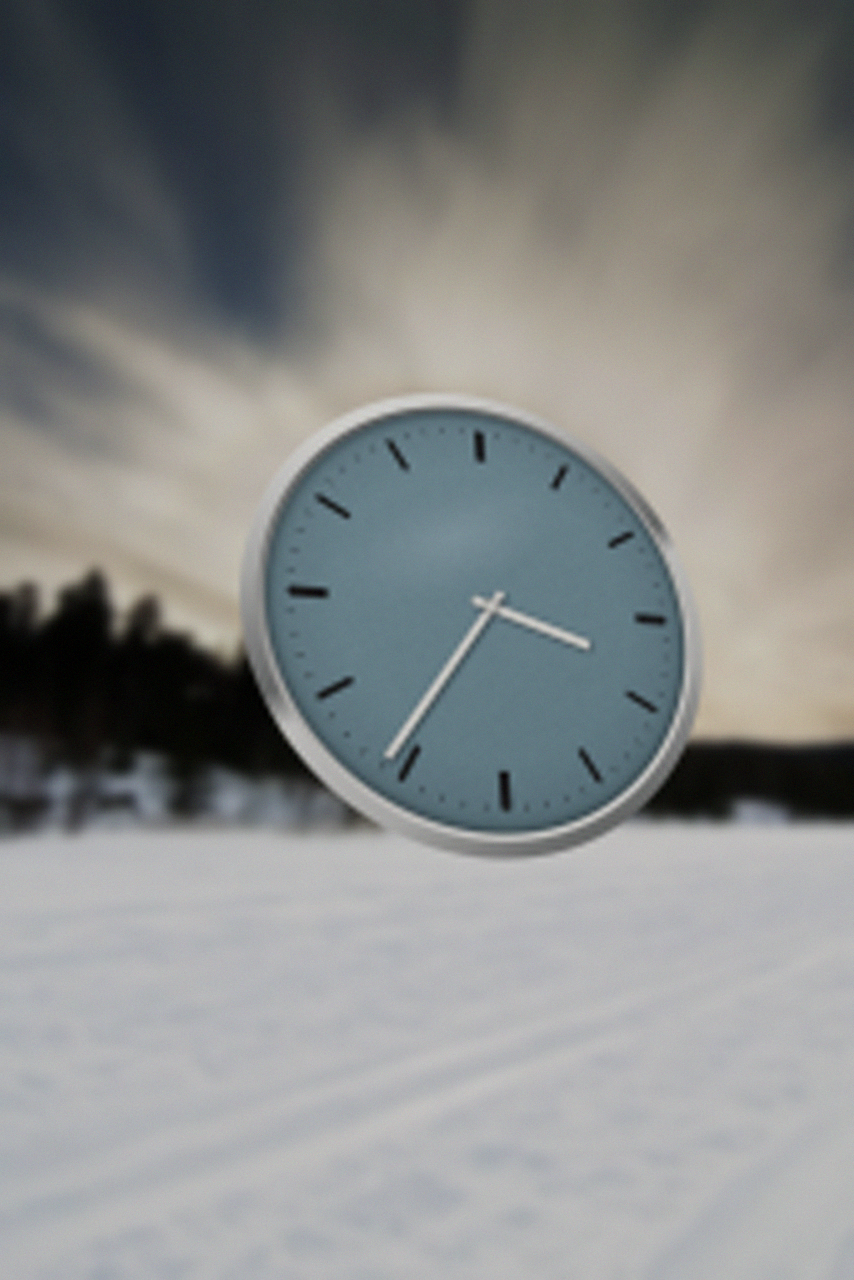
3:36
